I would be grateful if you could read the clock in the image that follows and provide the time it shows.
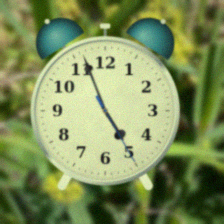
4:56:25
